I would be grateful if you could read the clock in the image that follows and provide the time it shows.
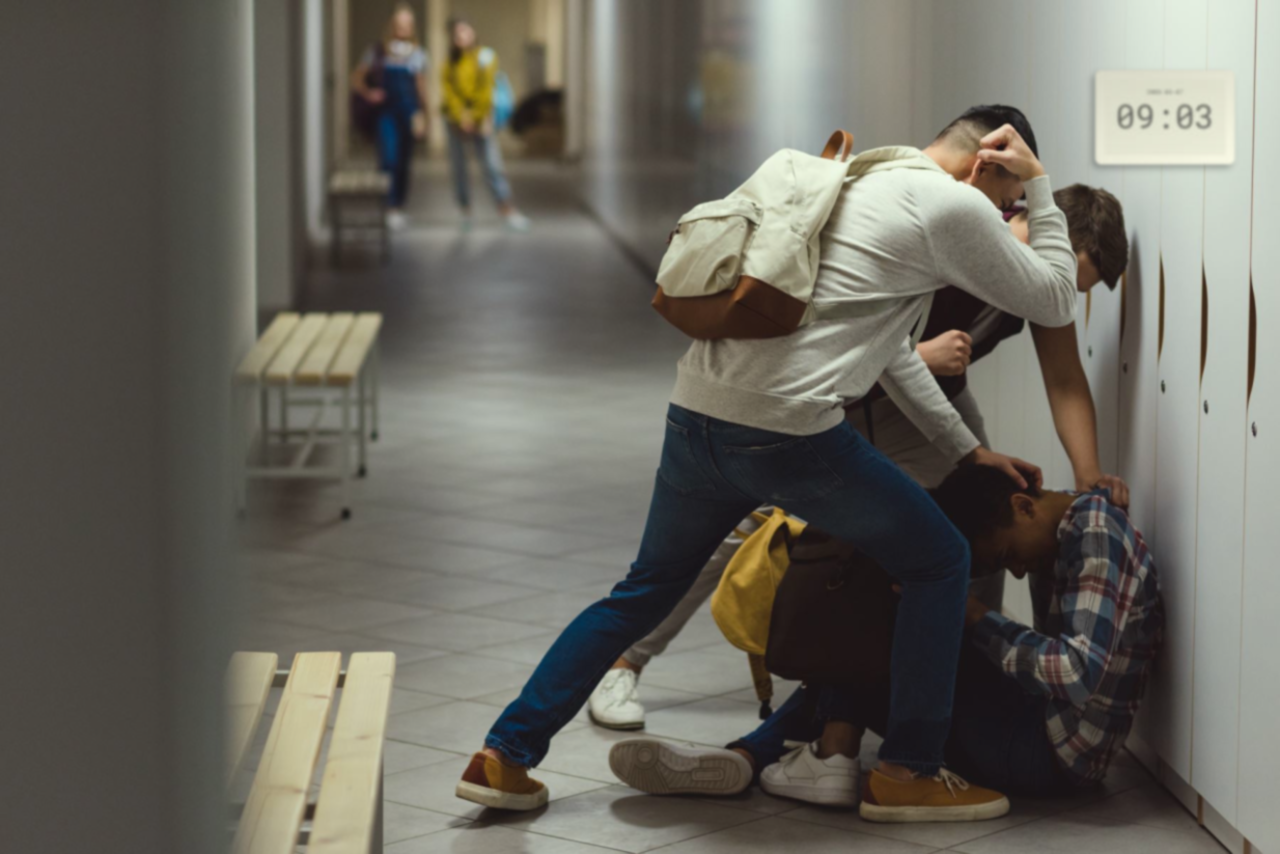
9:03
